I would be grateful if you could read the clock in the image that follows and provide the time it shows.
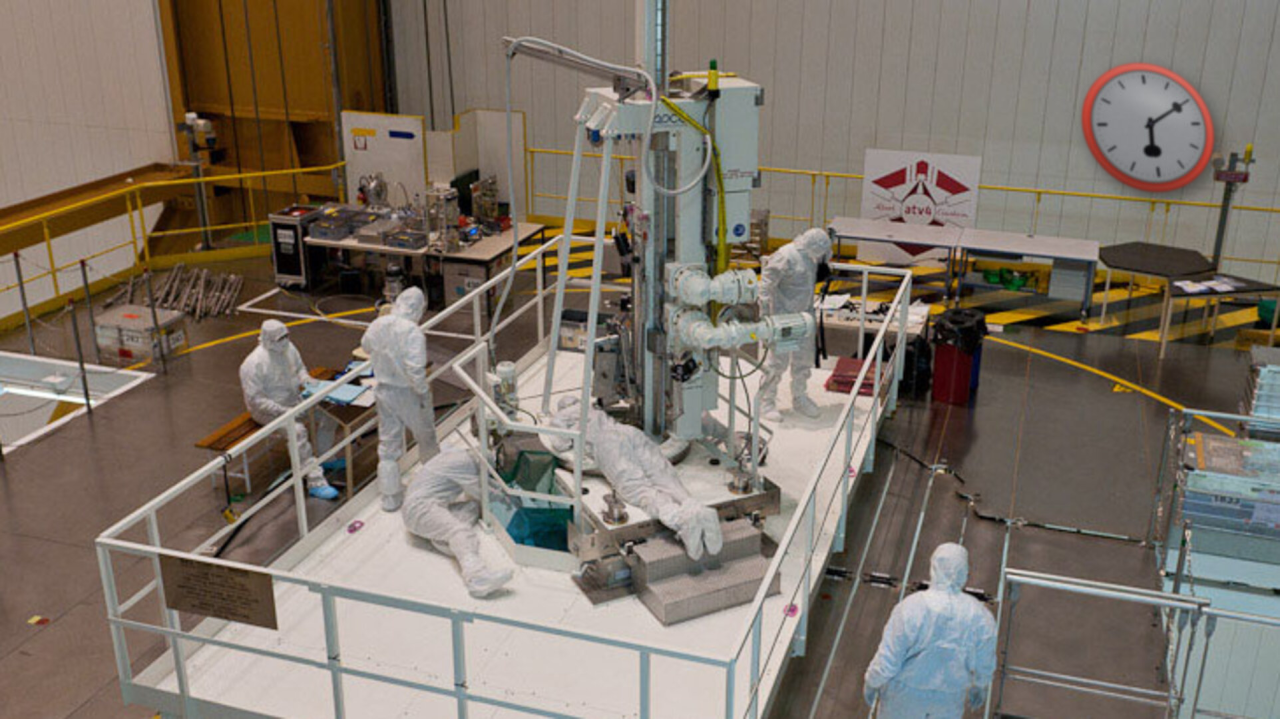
6:10
